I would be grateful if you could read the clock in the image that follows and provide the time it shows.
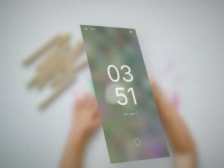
3:51
